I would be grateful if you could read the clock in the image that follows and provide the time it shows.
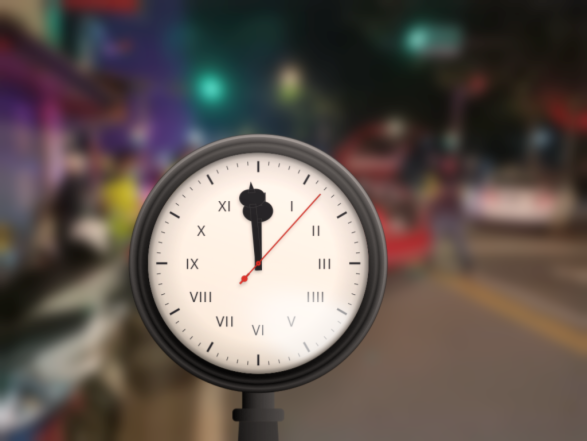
11:59:07
